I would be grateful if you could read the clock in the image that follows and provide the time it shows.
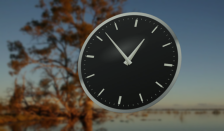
12:52
